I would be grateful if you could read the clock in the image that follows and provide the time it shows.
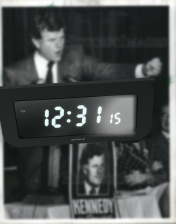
12:31:15
